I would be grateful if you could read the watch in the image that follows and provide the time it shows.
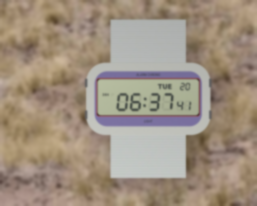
6:37:41
